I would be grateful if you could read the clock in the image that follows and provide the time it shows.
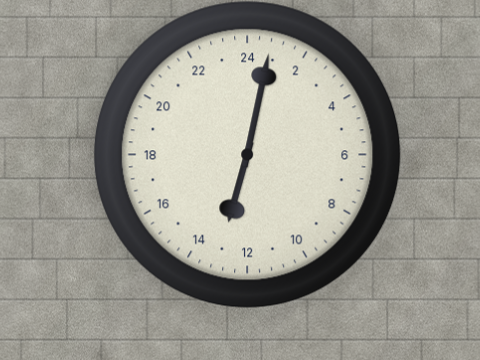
13:02
